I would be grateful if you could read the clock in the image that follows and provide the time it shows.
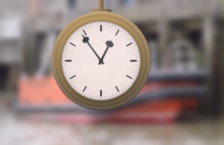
12:54
